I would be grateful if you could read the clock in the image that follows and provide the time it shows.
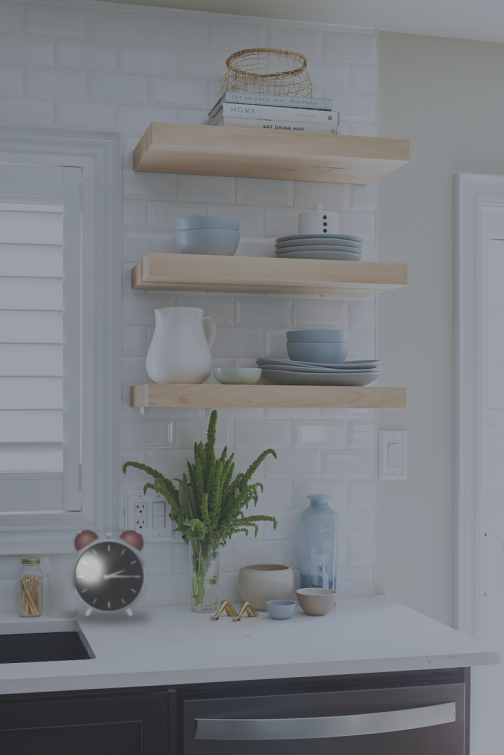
2:15
